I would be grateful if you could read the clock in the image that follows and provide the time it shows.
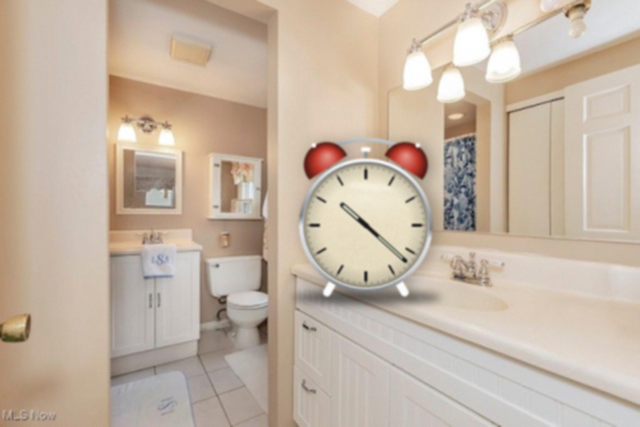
10:22
